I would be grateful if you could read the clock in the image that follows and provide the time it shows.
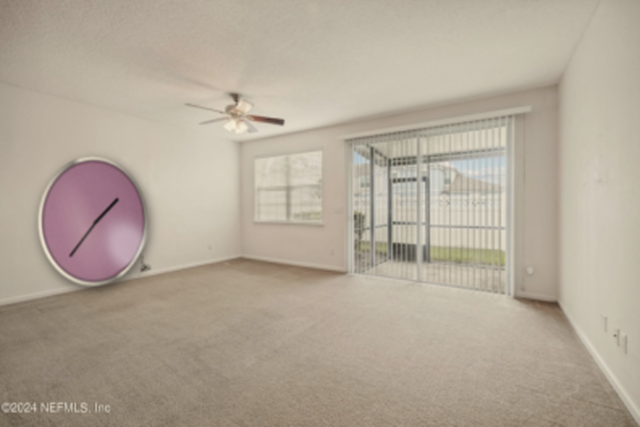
1:37
